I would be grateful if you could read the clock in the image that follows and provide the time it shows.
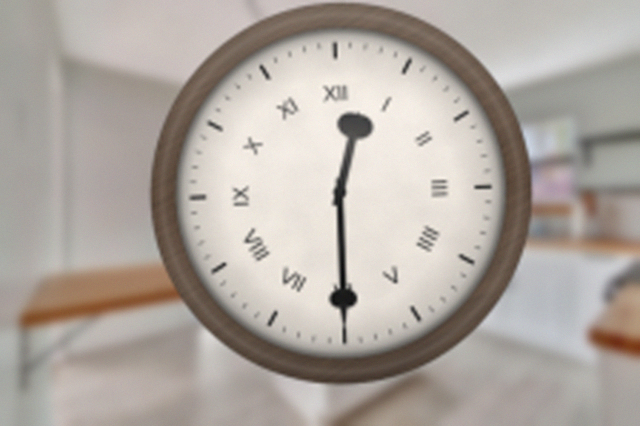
12:30
